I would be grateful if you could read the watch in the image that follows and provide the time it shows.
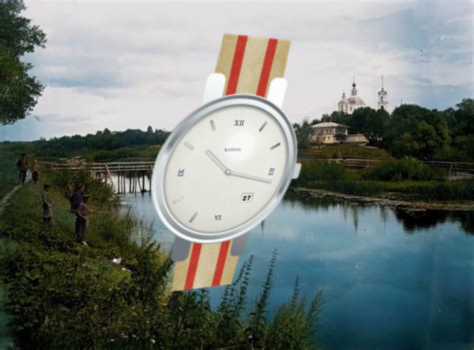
10:17
